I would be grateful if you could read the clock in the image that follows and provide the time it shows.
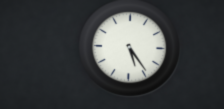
5:24
